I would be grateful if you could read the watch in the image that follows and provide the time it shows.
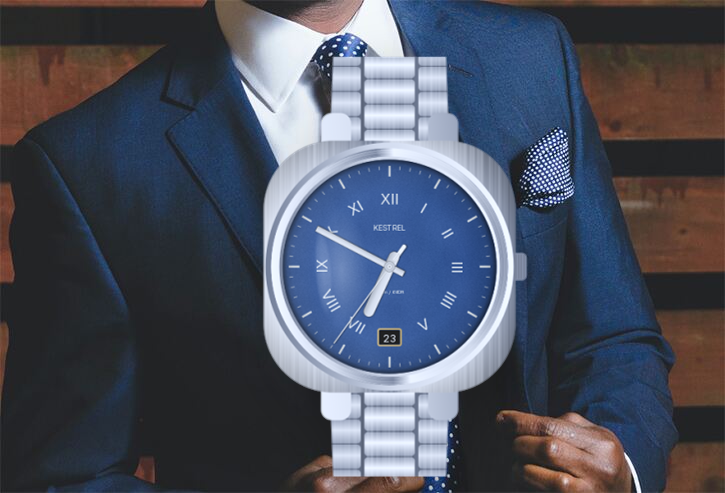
6:49:36
